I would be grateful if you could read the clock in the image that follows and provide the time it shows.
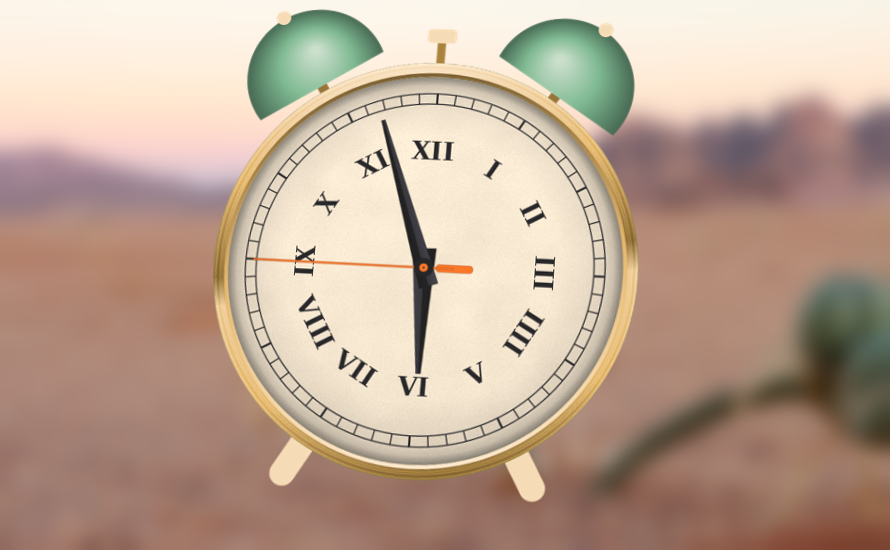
5:56:45
